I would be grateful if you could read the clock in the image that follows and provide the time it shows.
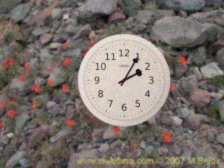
2:05
